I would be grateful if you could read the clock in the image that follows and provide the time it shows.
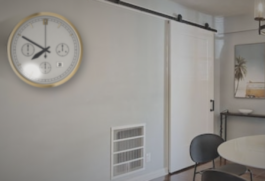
7:50
